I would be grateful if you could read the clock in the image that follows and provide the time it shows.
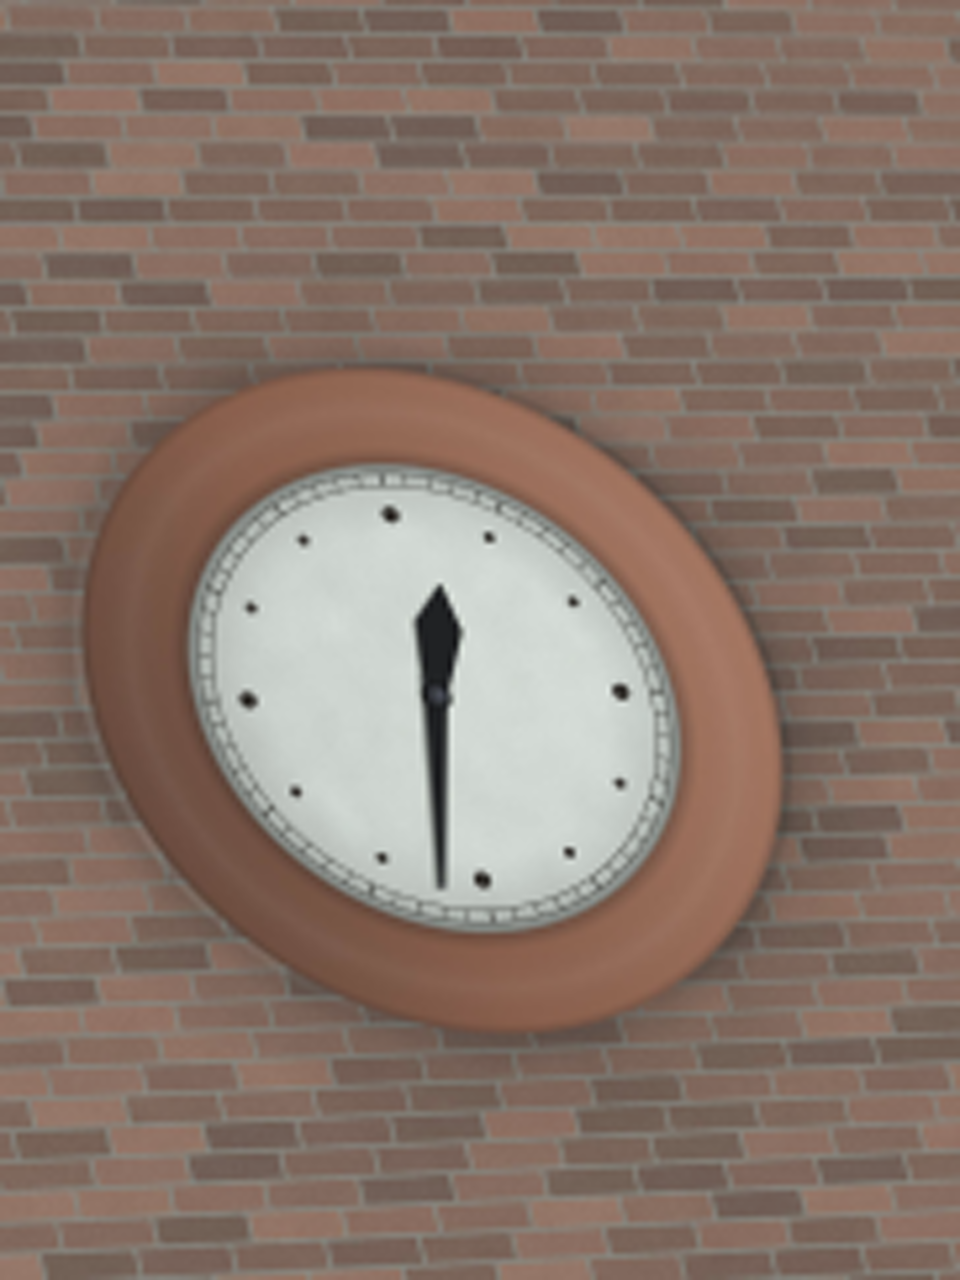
12:32
